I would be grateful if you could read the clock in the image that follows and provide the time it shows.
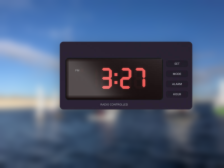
3:27
